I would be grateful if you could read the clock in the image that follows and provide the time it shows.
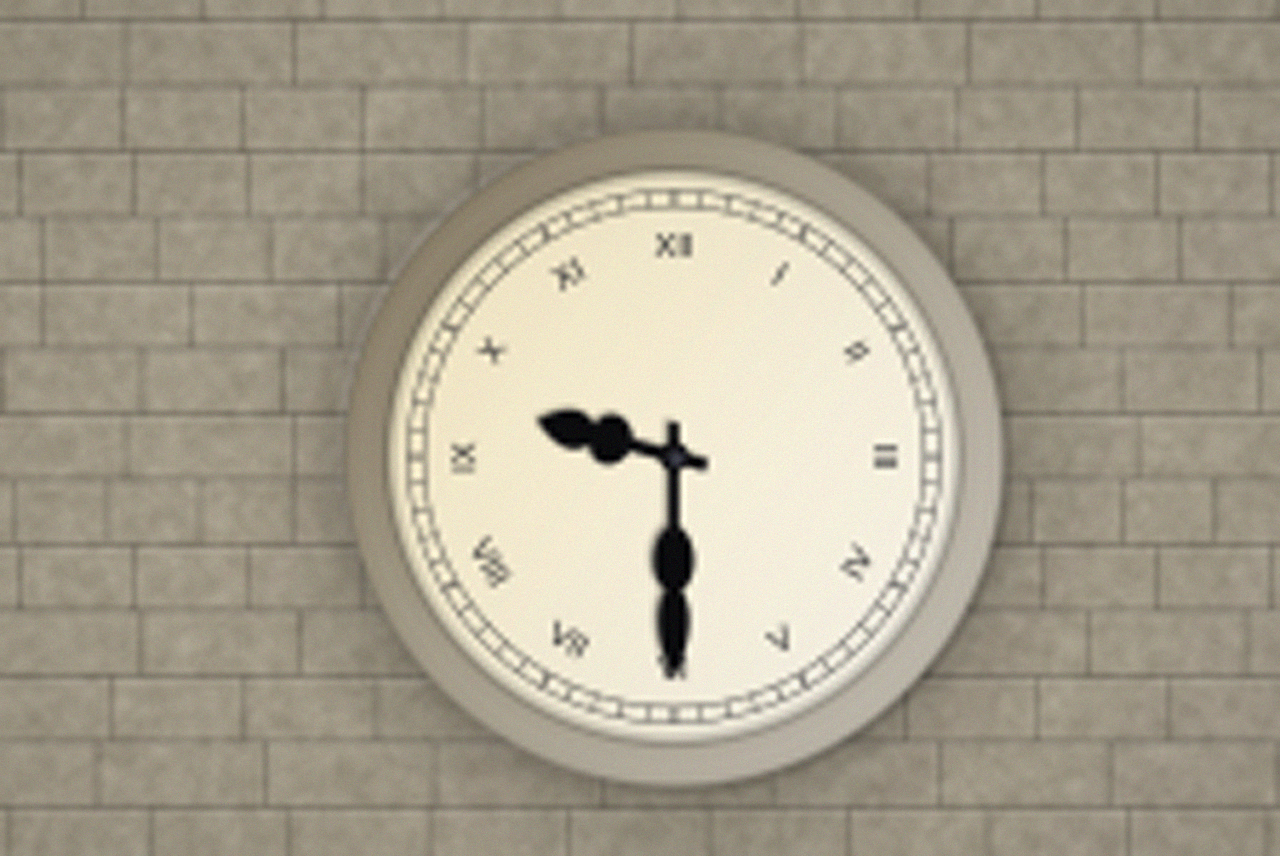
9:30
